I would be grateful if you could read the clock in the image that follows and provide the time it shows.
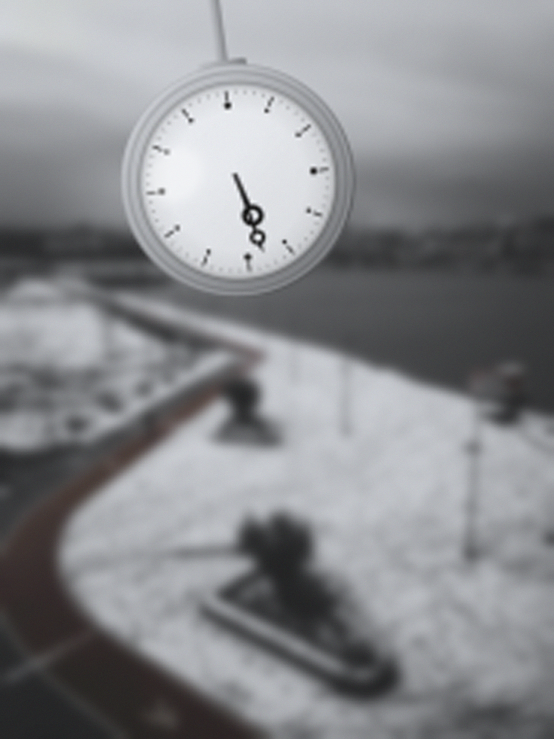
5:28
